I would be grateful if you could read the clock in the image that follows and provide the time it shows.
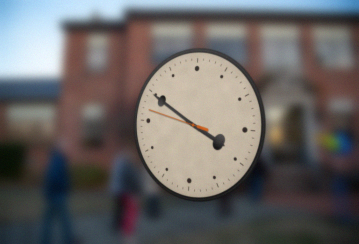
3:49:47
